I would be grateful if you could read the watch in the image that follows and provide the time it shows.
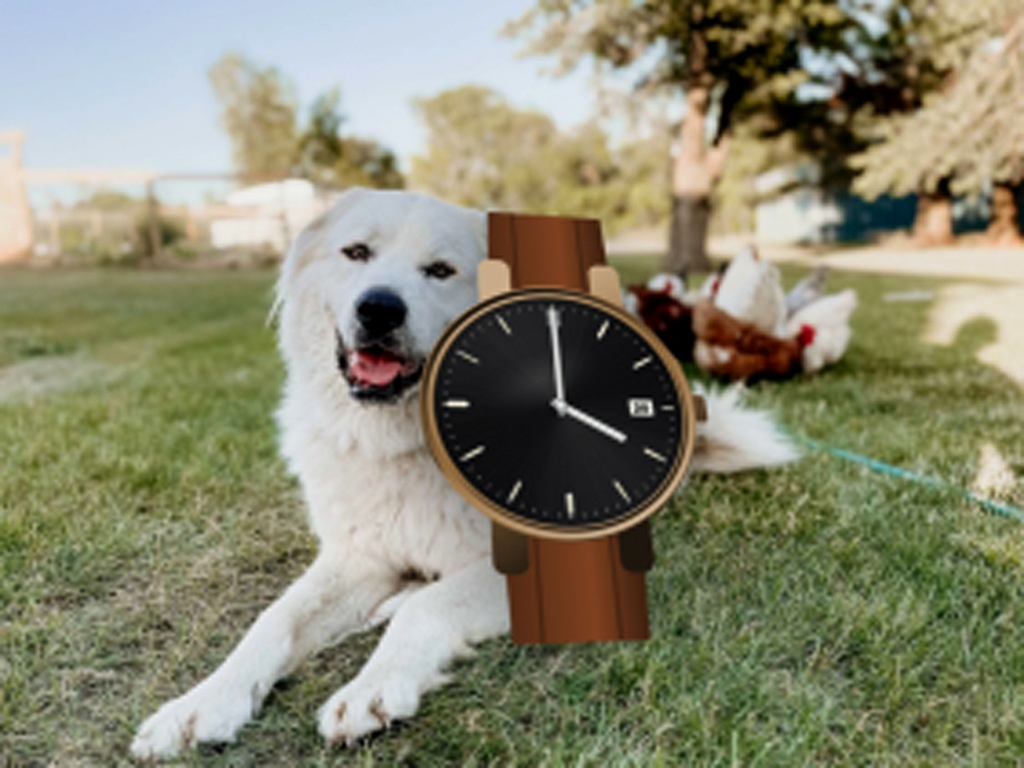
4:00
